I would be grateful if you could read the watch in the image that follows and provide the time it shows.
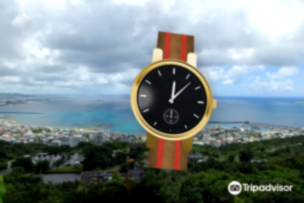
12:07
